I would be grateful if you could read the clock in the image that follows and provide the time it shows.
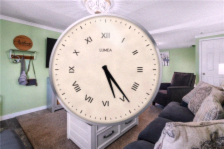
5:24
